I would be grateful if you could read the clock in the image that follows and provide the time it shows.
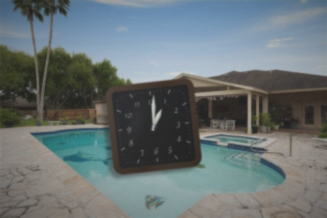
1:01
